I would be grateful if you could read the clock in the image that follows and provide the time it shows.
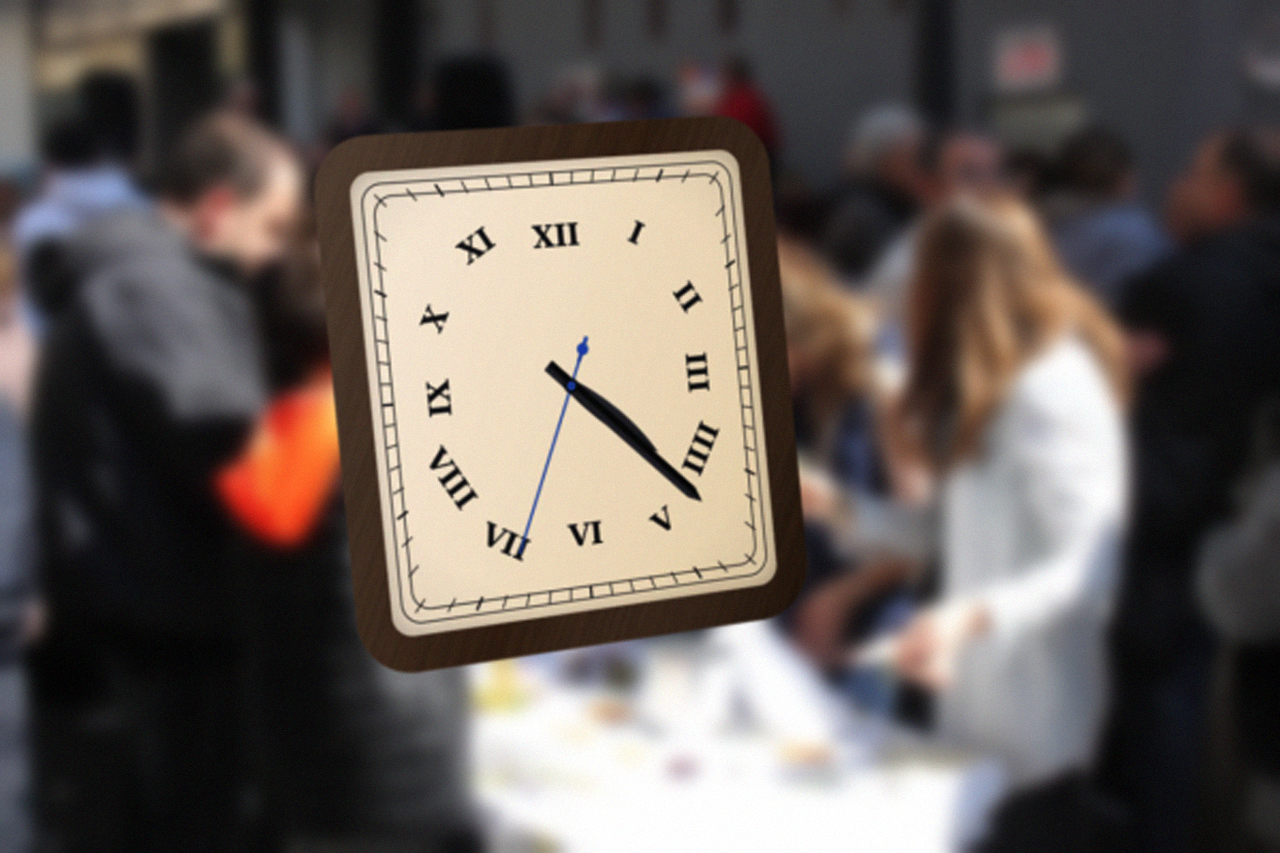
4:22:34
